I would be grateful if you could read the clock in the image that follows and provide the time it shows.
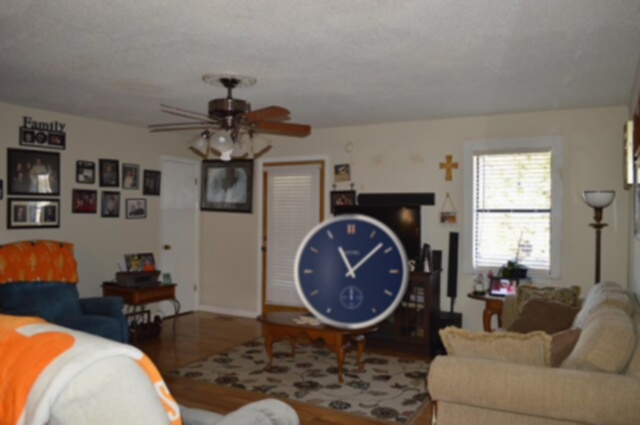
11:08
